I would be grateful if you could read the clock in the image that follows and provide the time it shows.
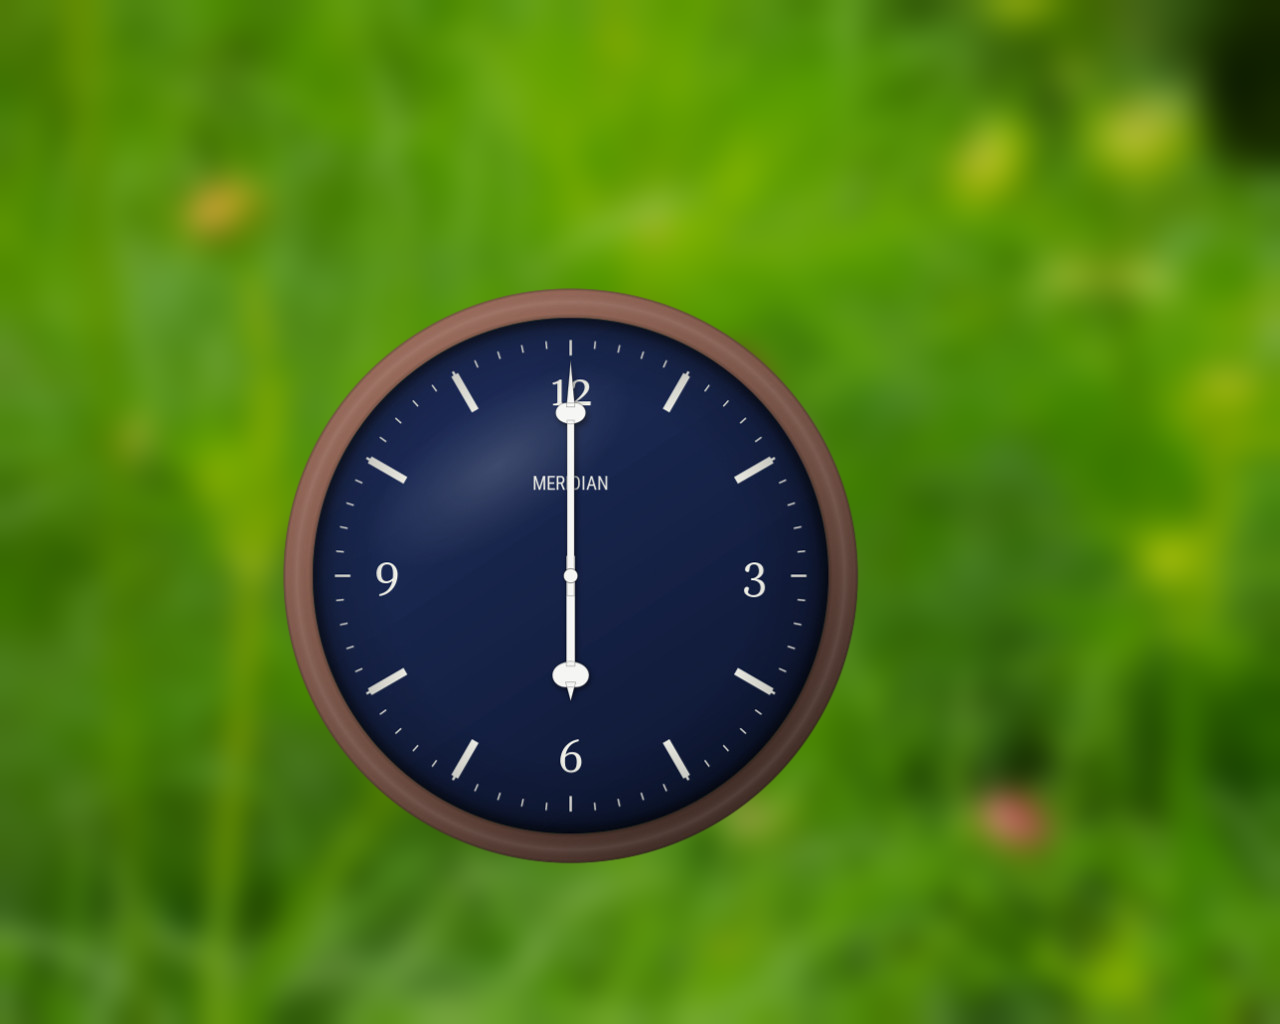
6:00
